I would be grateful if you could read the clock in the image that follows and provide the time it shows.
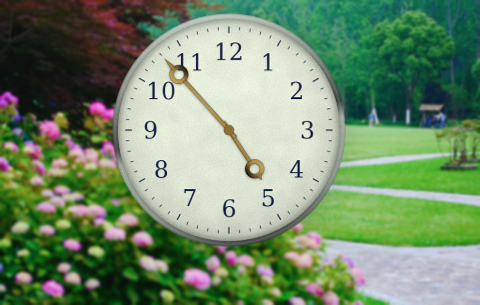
4:53
